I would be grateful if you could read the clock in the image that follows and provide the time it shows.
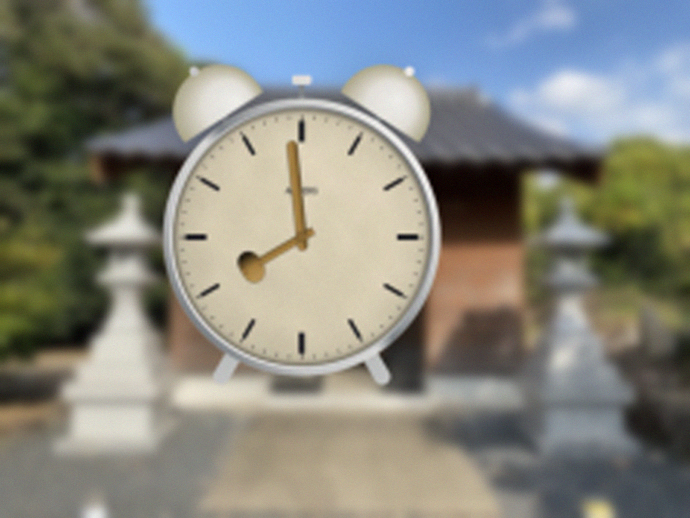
7:59
